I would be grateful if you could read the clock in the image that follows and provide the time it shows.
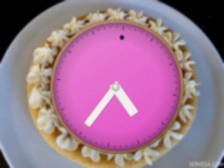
4:35
